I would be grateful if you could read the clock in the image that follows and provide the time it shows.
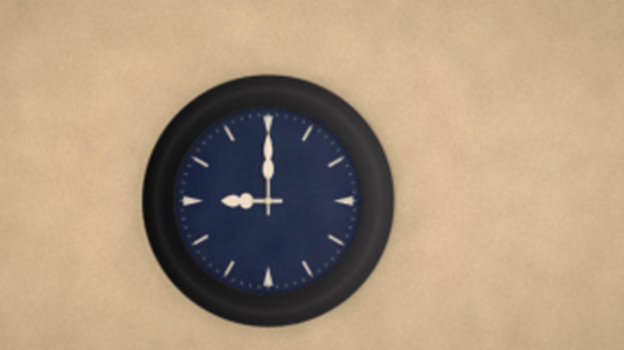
9:00
